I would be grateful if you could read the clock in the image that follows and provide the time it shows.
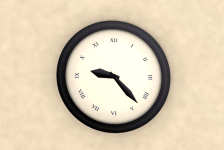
9:23
